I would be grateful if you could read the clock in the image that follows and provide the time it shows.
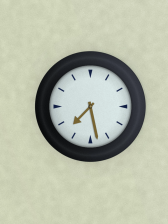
7:28
